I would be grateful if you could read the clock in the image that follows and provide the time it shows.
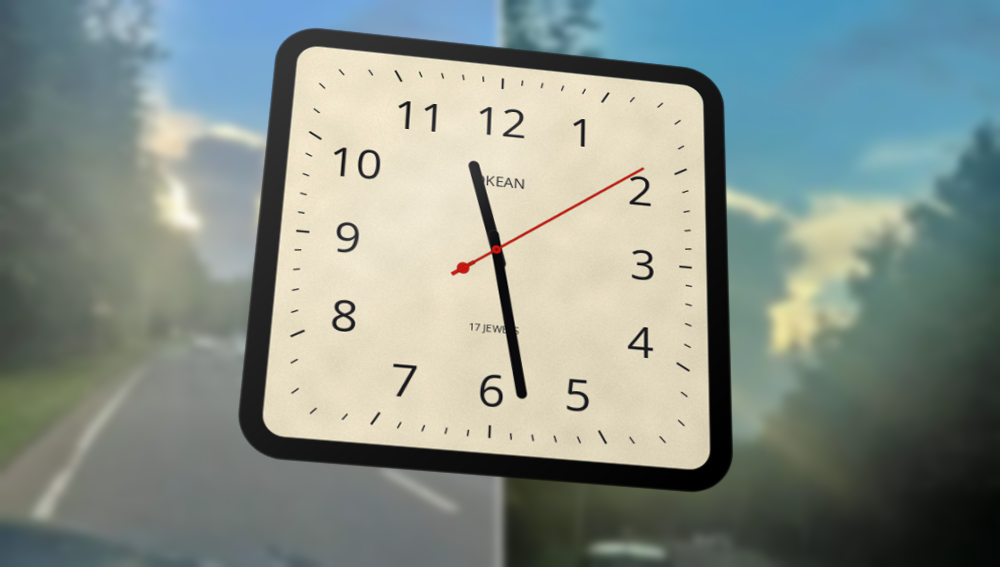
11:28:09
